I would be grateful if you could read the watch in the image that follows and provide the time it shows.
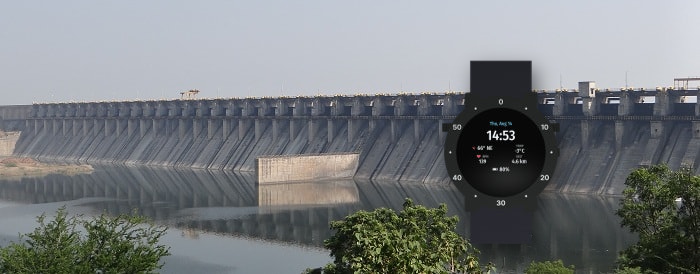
14:53
